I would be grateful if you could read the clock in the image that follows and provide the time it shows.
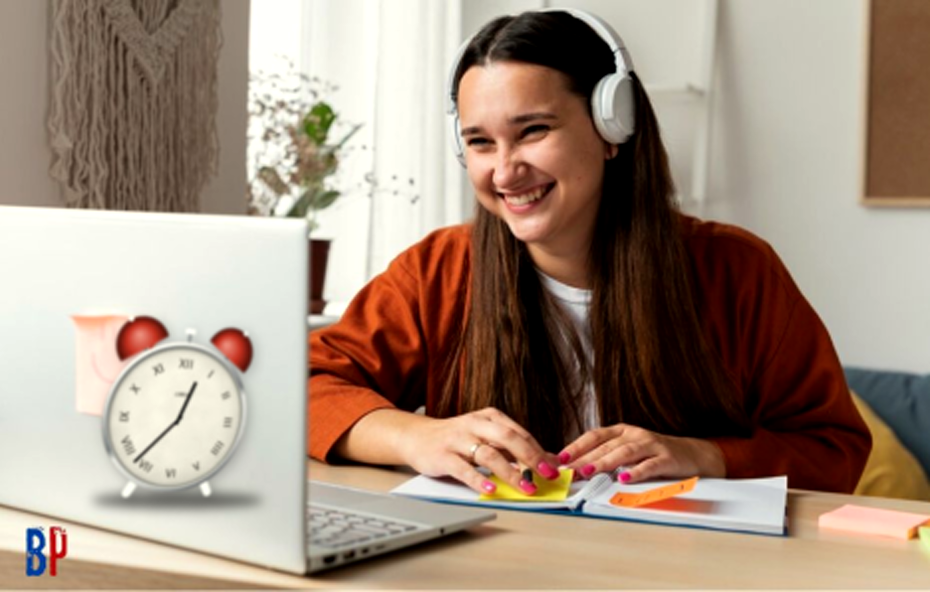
12:37
